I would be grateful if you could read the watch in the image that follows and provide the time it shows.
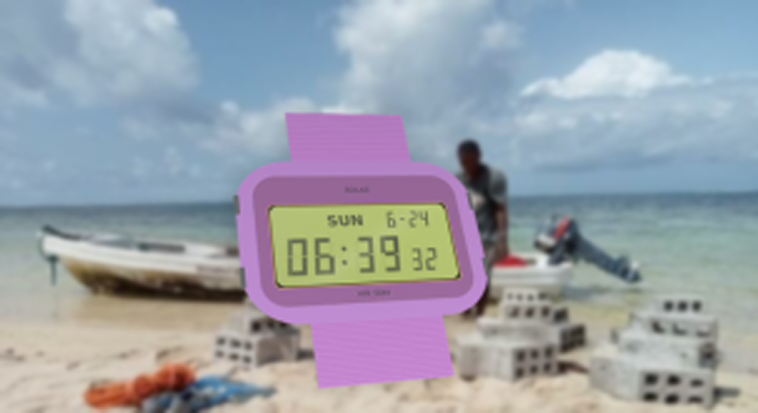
6:39:32
